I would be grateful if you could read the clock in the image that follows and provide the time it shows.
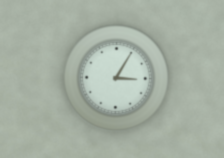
3:05
